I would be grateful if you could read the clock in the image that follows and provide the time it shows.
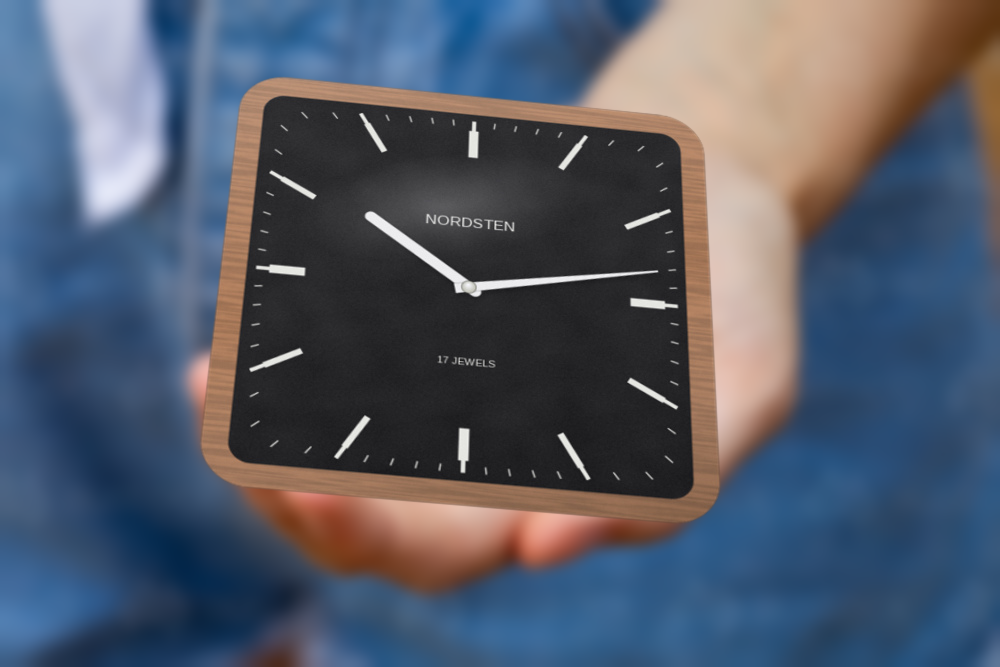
10:13
